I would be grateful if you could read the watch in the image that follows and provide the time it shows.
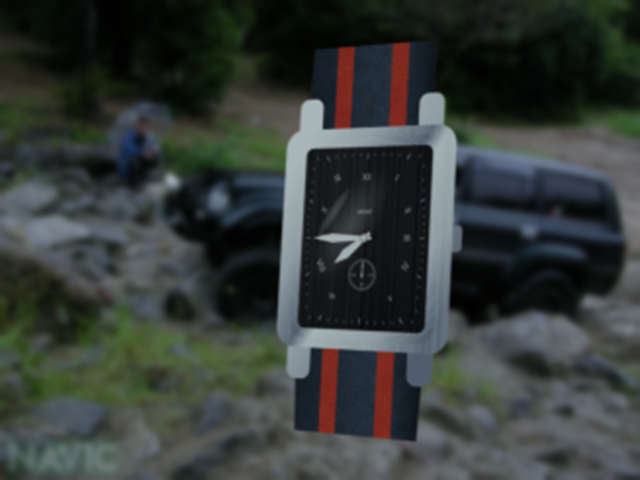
7:45
